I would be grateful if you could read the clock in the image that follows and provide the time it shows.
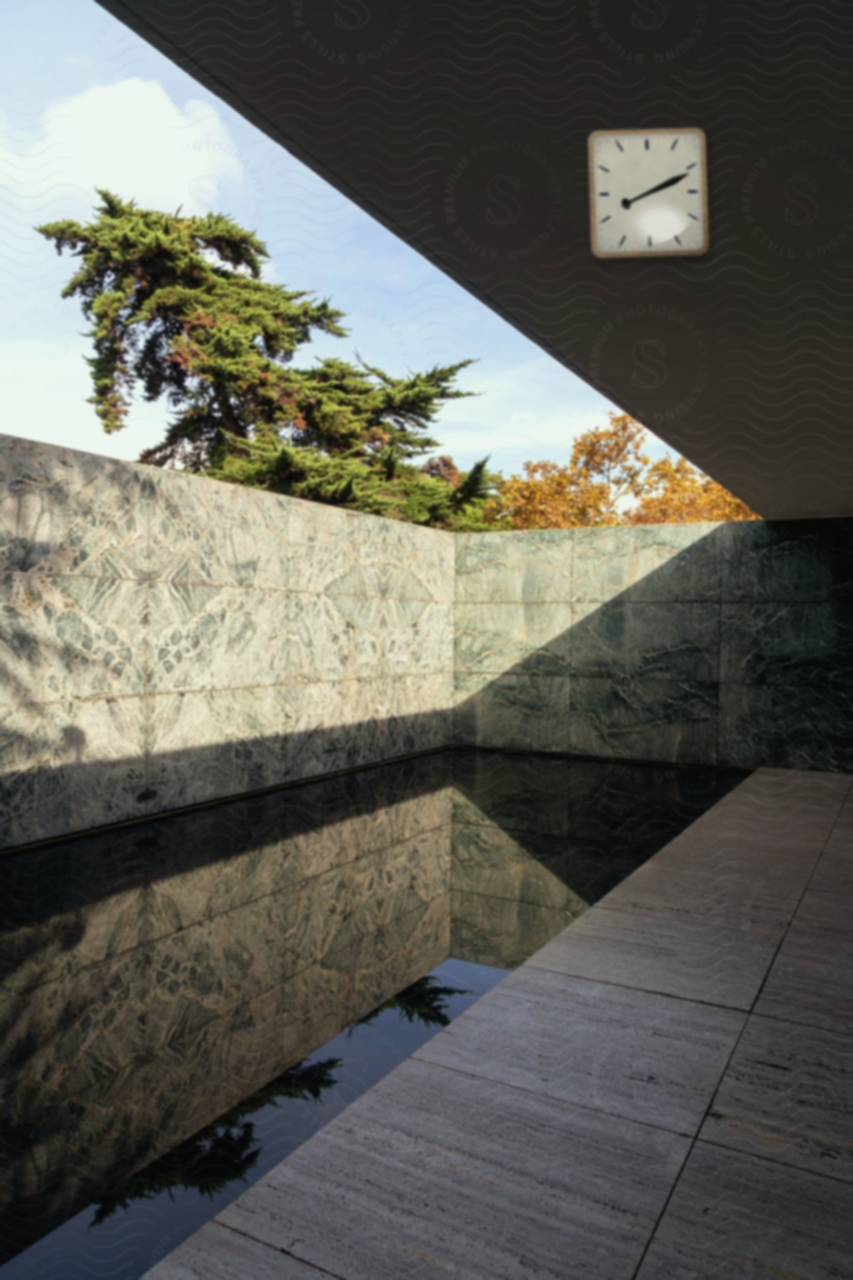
8:11
